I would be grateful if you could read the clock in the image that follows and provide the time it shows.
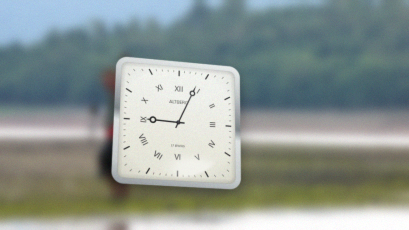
9:04
